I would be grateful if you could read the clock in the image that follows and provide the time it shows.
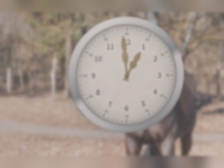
12:59
